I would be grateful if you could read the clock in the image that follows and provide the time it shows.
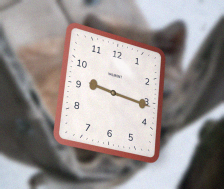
9:16
